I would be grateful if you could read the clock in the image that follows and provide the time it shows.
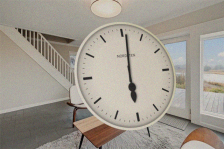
6:01
